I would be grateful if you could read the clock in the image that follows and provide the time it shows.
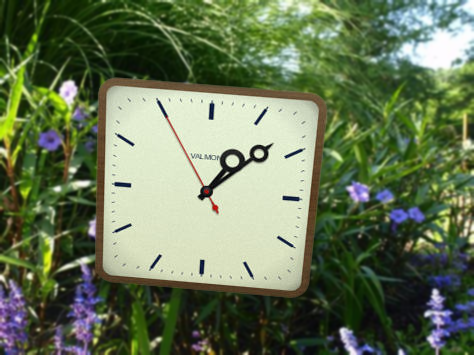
1:07:55
